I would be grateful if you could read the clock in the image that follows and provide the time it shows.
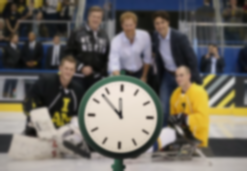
11:53
